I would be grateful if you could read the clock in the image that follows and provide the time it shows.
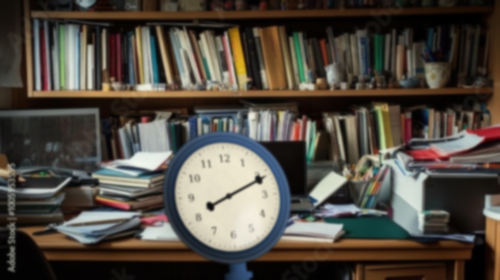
8:11
